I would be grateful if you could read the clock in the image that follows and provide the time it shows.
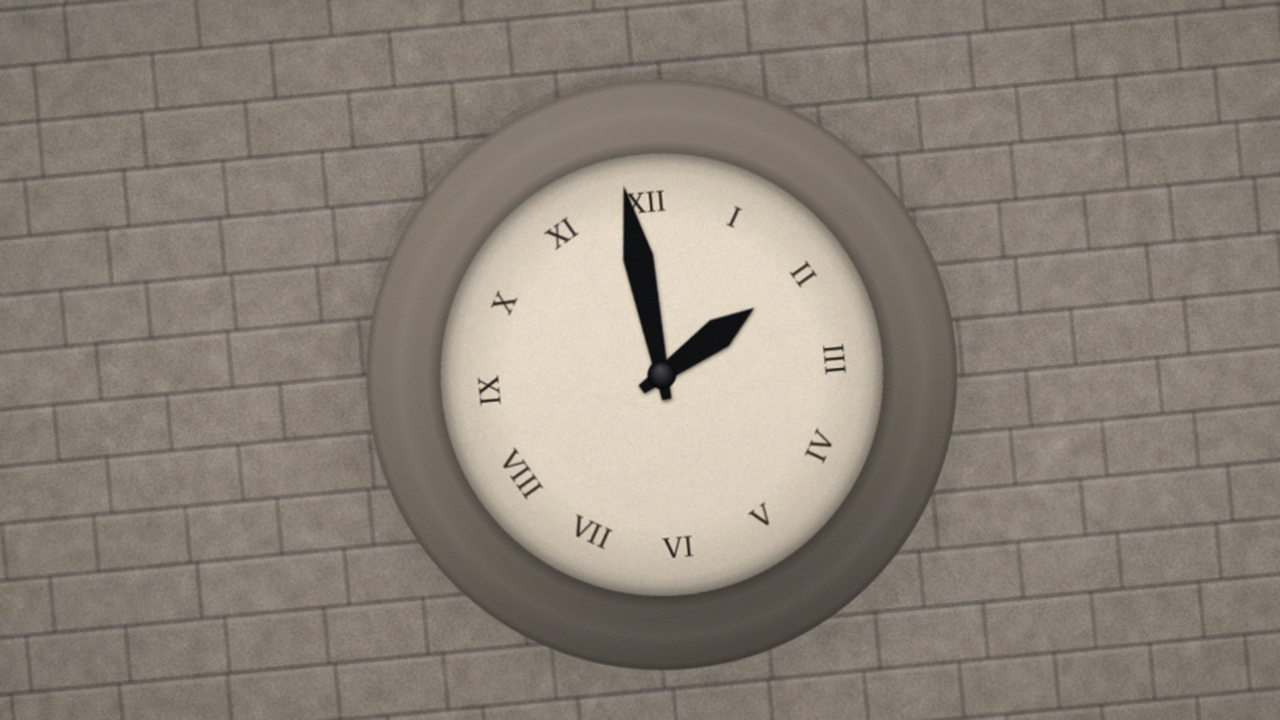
1:59
